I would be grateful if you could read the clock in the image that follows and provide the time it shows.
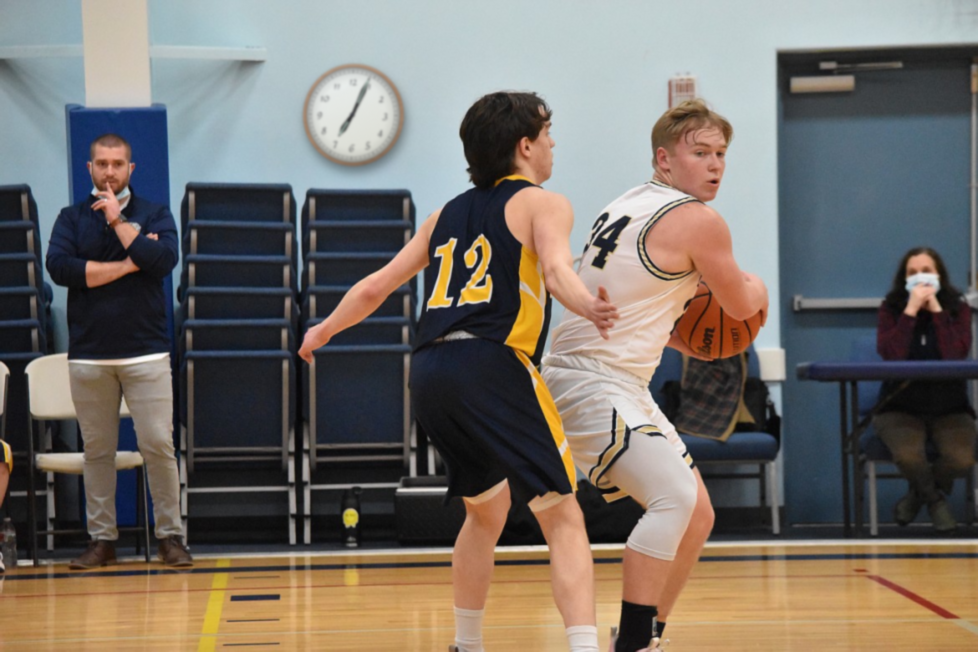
7:04
